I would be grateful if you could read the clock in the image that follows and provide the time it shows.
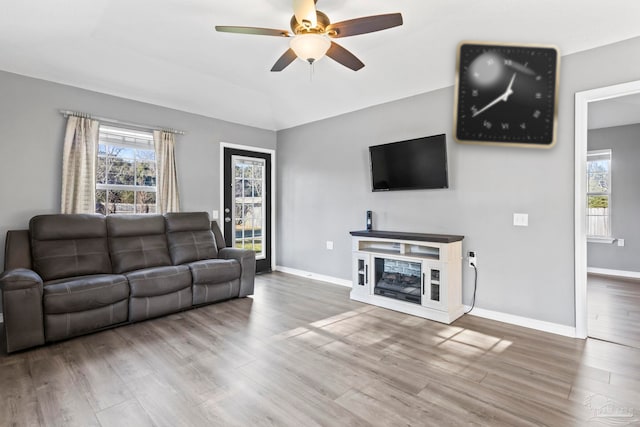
12:39
